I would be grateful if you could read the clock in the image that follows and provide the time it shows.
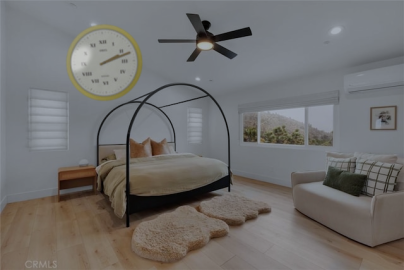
2:12
